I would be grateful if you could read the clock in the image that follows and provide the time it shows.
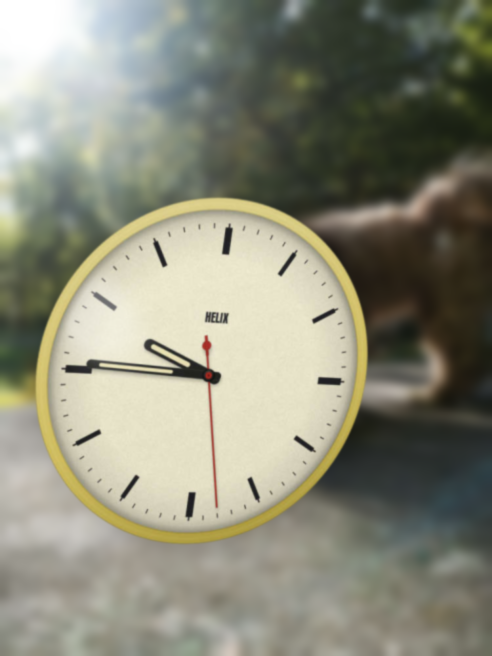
9:45:28
